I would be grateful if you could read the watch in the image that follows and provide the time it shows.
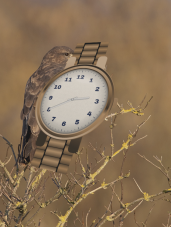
2:40
